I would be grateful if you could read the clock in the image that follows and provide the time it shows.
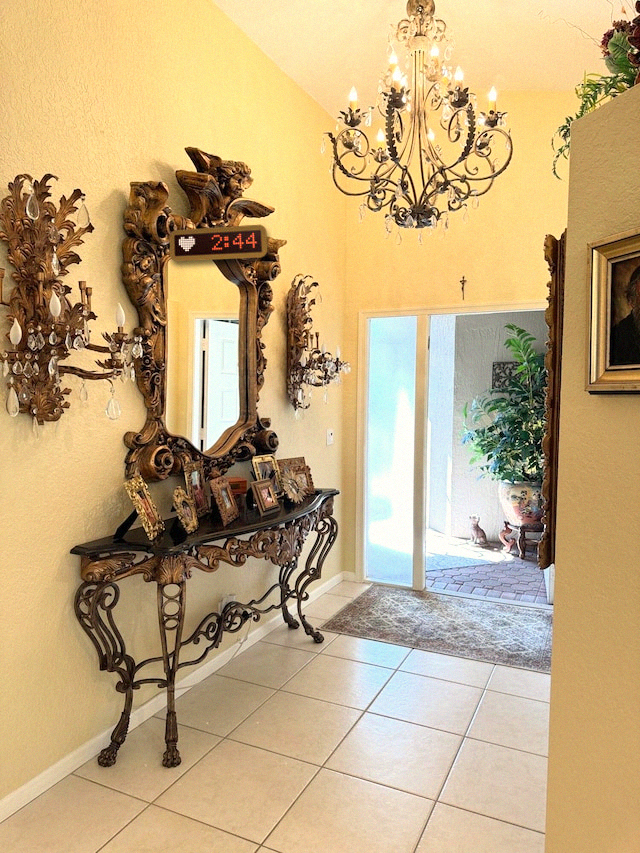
2:44
